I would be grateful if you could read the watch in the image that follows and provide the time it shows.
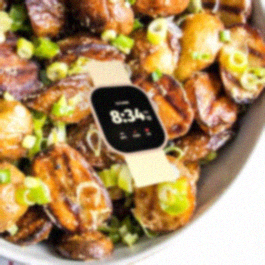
8:34
